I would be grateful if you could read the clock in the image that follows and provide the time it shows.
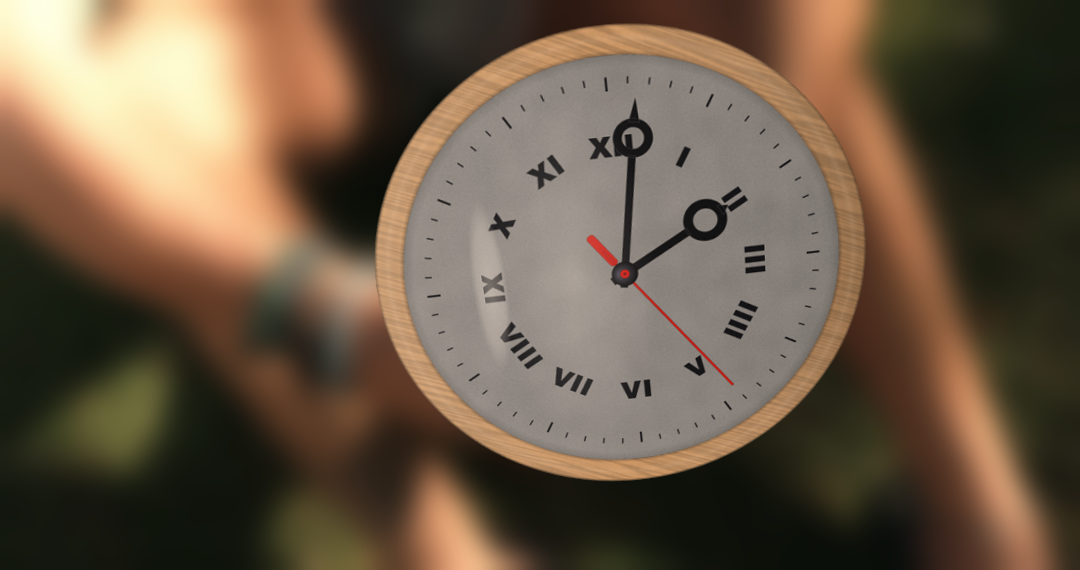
2:01:24
